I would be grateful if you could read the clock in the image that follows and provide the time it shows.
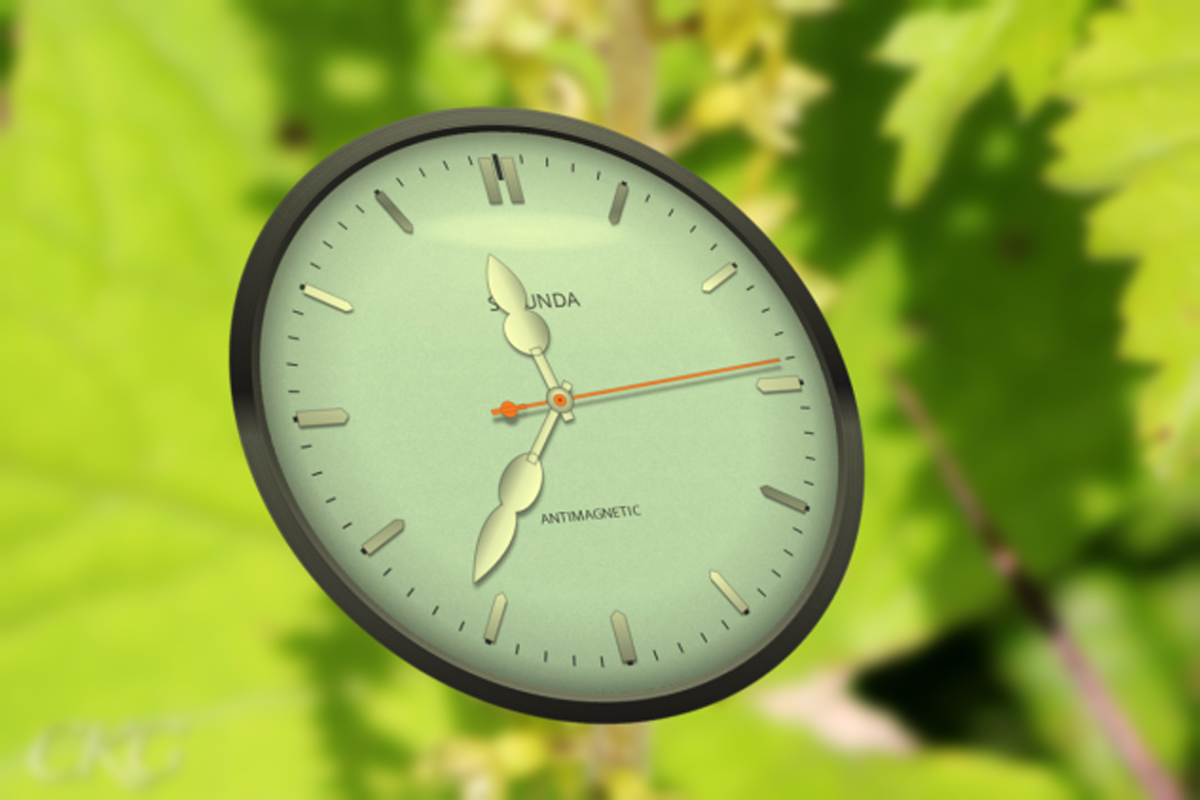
11:36:14
